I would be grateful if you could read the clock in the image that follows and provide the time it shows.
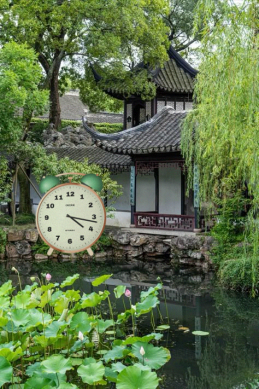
4:17
